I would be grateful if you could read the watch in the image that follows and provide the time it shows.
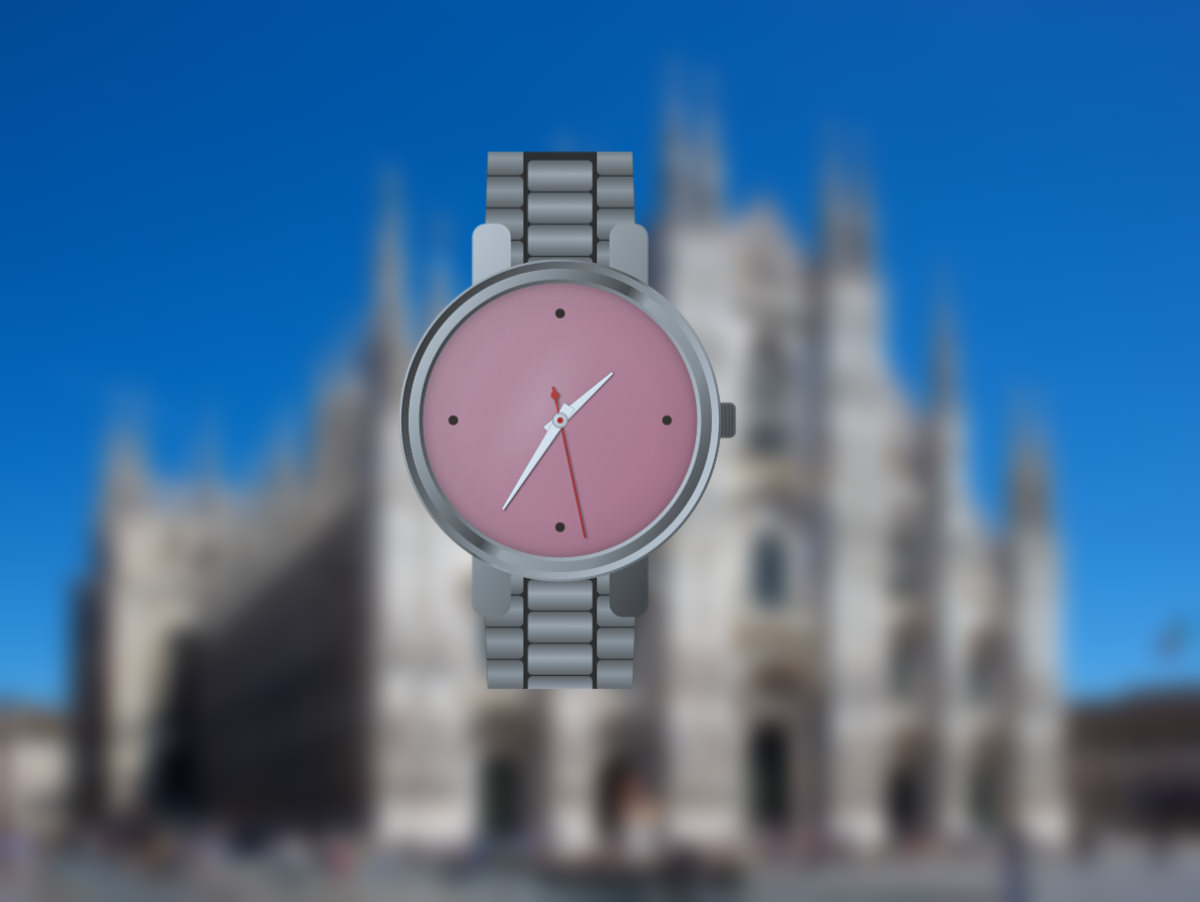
1:35:28
